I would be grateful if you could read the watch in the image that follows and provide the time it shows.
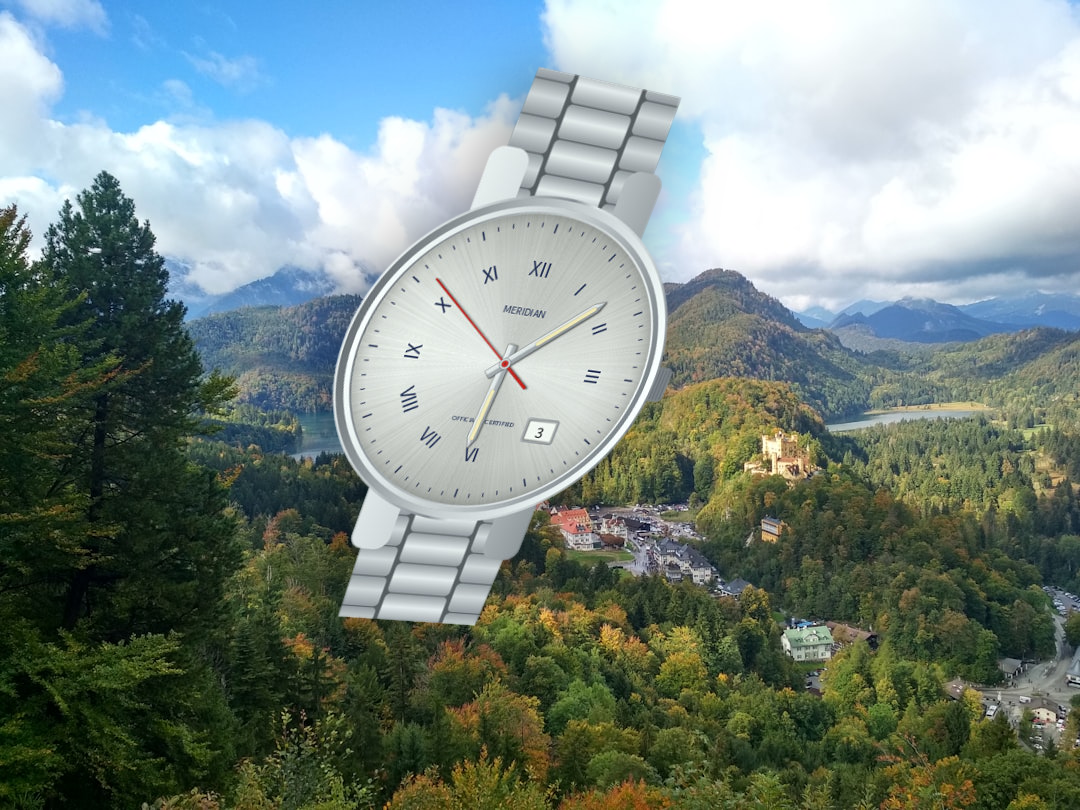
6:07:51
